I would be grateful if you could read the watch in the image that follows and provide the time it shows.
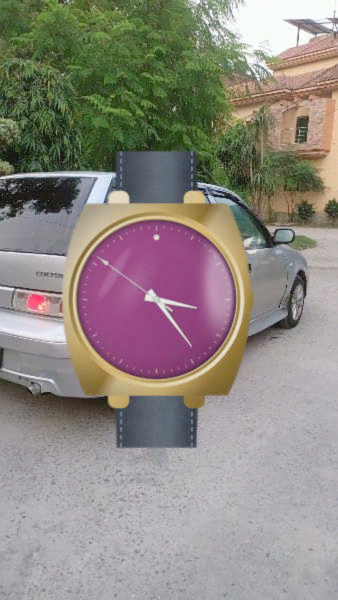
3:23:51
